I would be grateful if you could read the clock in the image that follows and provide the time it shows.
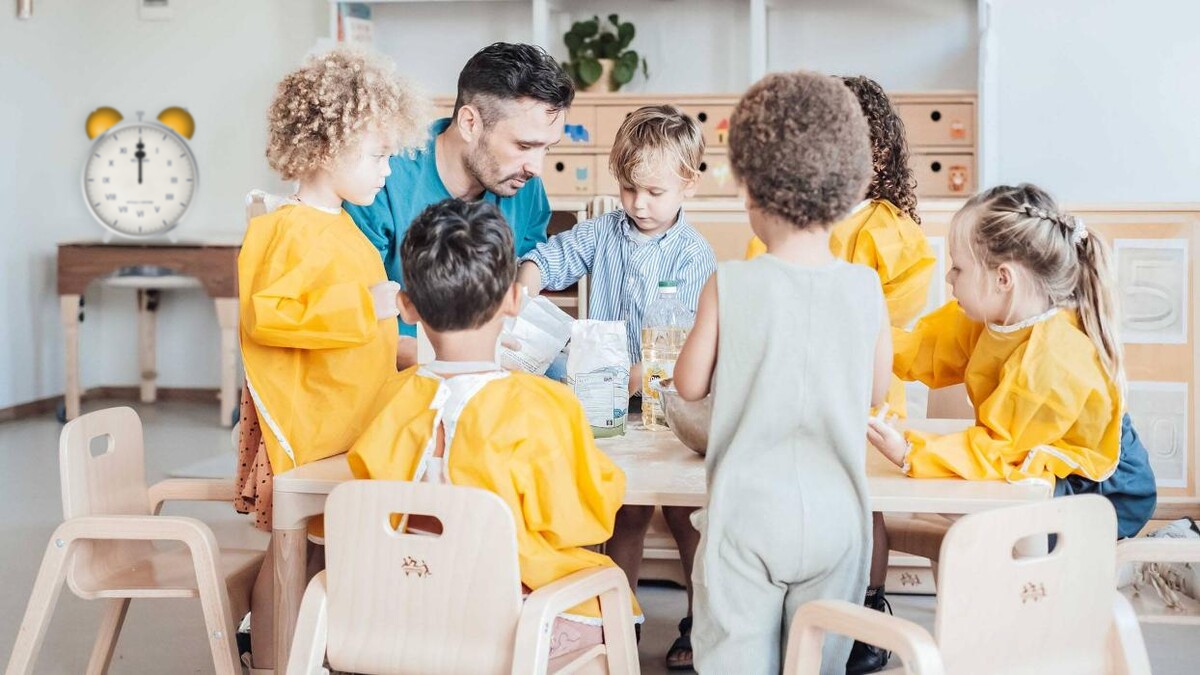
12:00
